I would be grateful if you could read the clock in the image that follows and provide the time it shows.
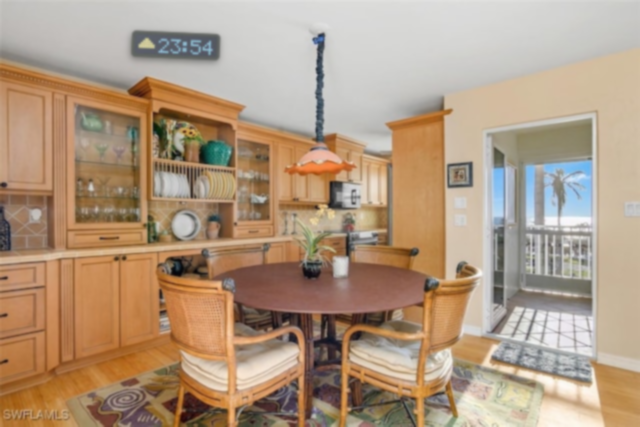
23:54
